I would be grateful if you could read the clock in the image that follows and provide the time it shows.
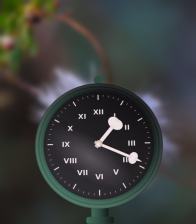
1:19
